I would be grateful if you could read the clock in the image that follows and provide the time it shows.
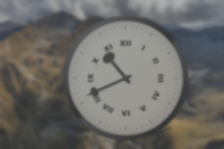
10:41
